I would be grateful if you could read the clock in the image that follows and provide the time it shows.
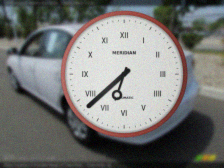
6:38
